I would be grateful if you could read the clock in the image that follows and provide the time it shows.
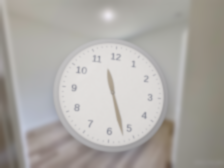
11:27
